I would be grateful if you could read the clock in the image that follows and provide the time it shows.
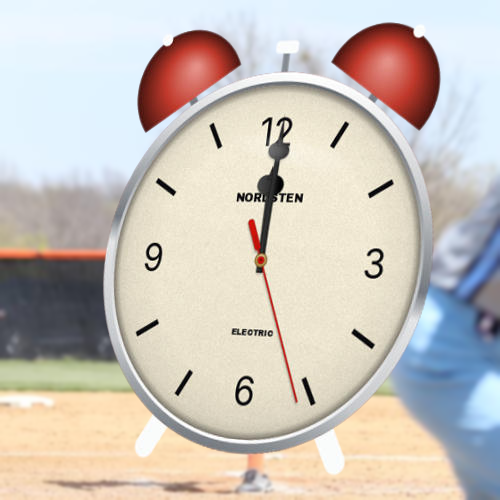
12:00:26
